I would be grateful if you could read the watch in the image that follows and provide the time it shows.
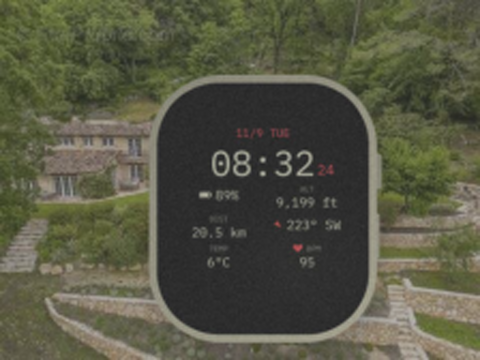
8:32
